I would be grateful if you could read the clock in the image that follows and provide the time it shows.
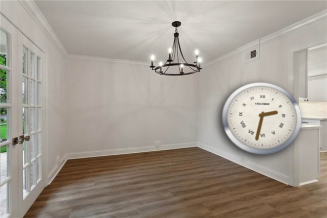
2:32
